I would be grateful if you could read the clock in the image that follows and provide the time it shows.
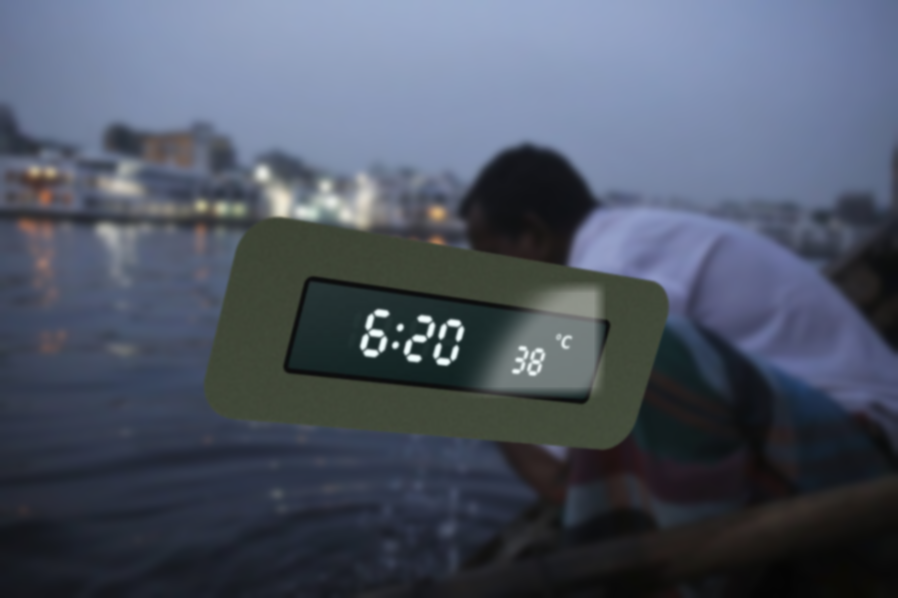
6:20
